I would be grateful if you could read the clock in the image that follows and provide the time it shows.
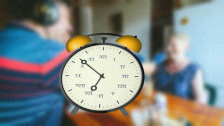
6:52
